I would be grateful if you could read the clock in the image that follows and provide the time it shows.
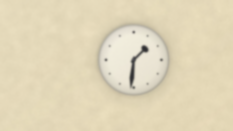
1:31
